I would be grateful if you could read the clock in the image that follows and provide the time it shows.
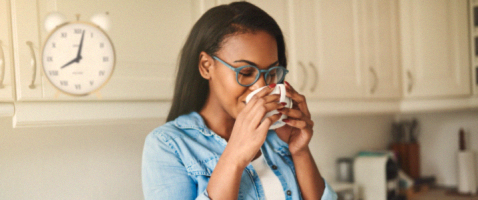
8:02
